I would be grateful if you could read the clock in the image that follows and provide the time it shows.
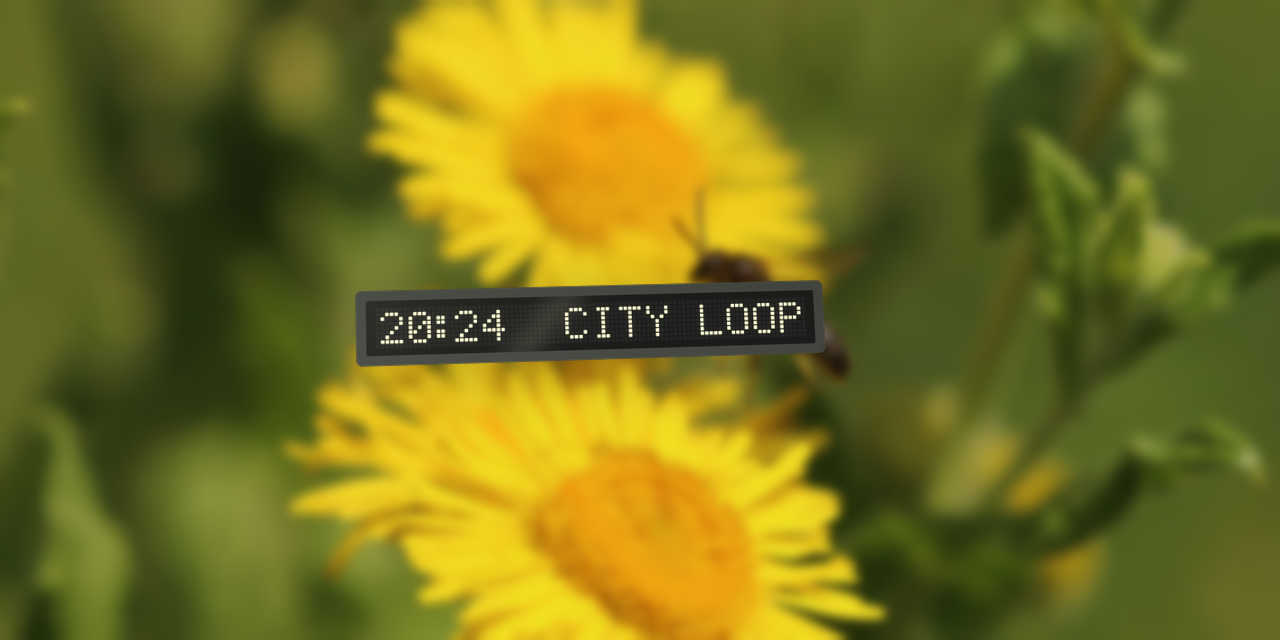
20:24
